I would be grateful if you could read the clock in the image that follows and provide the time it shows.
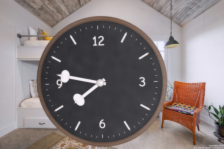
7:47
